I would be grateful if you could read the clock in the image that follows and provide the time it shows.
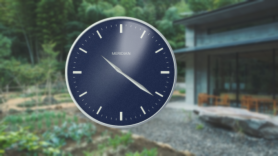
10:21
